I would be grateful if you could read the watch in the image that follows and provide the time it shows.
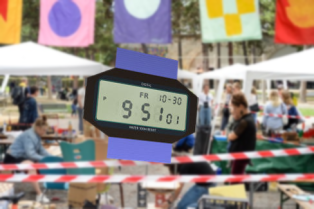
9:51:01
